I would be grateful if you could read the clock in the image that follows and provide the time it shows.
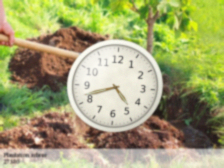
4:42
